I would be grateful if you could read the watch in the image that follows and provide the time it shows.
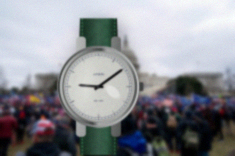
9:09
